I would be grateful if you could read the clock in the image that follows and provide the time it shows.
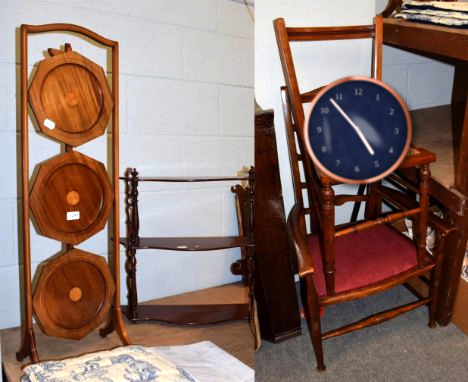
4:53
